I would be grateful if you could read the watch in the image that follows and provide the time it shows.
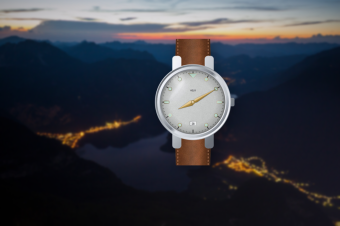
8:10
